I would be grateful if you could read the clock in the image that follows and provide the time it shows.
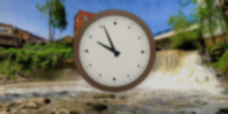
9:56
